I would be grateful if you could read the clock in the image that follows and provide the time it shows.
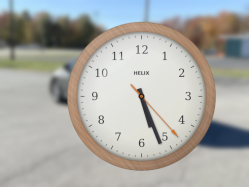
5:26:23
